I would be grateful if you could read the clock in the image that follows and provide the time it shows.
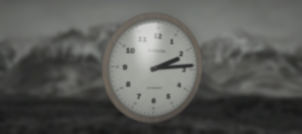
2:14
